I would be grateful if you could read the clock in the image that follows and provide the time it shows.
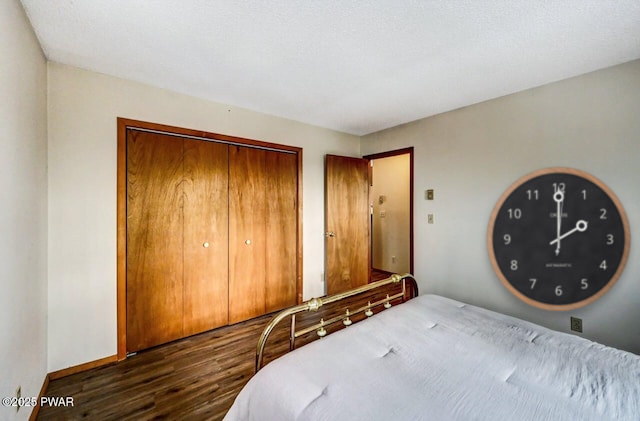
2:00:01
